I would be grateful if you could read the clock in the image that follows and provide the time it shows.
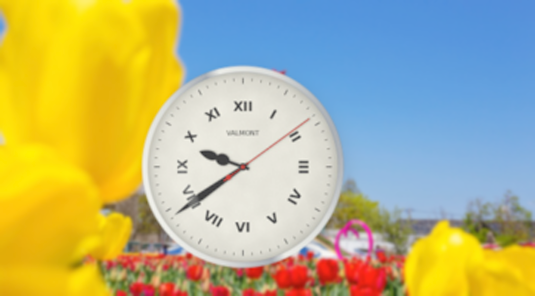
9:39:09
